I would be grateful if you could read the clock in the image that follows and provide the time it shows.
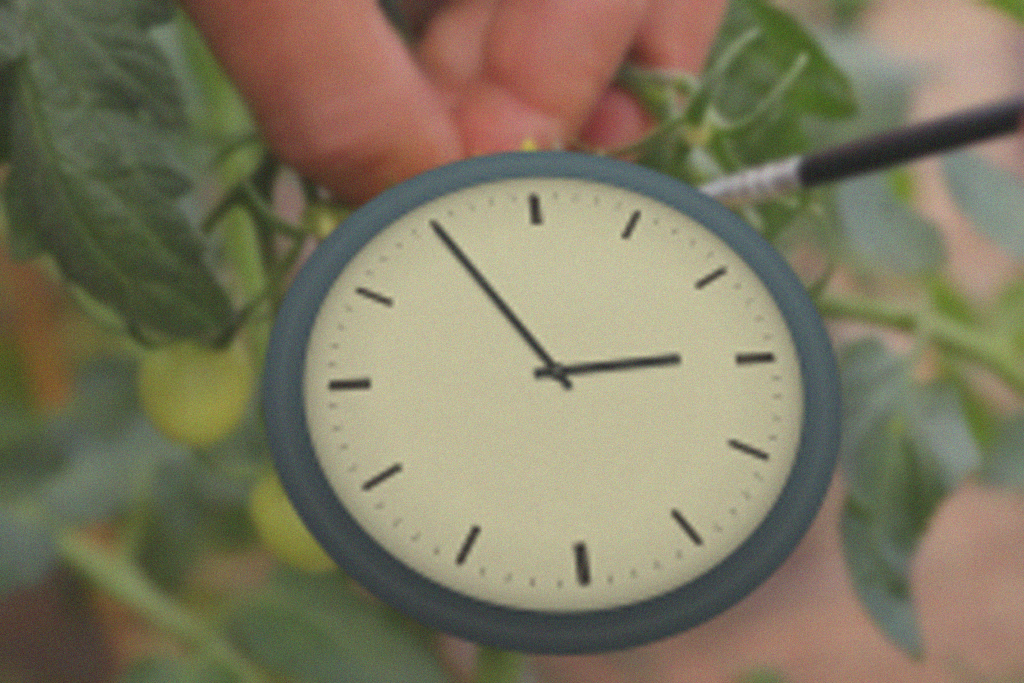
2:55
